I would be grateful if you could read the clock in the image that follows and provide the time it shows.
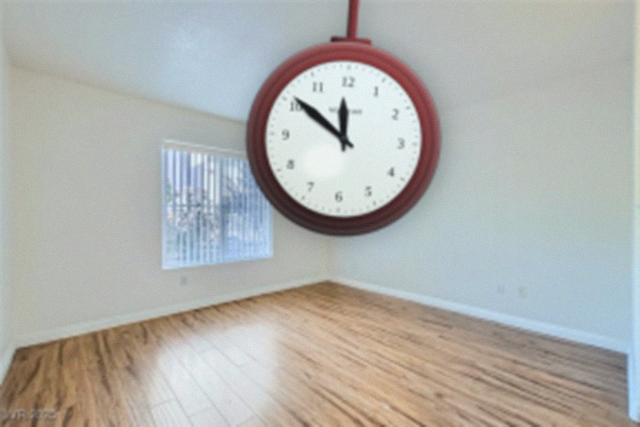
11:51
